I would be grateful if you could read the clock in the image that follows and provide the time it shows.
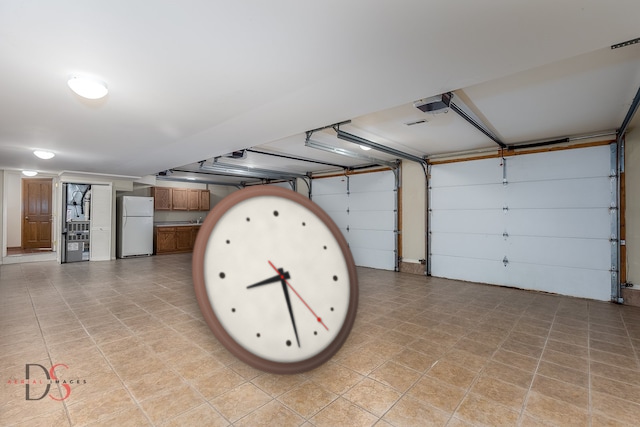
8:28:23
